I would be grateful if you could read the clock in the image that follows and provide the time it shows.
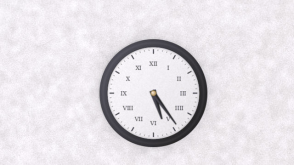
5:24
